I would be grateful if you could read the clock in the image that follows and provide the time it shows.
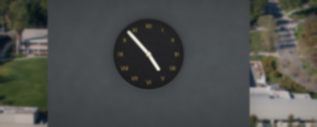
4:53
